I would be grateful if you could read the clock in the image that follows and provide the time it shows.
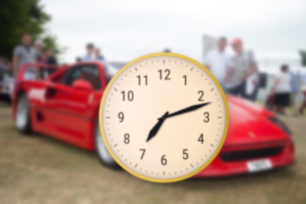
7:12
